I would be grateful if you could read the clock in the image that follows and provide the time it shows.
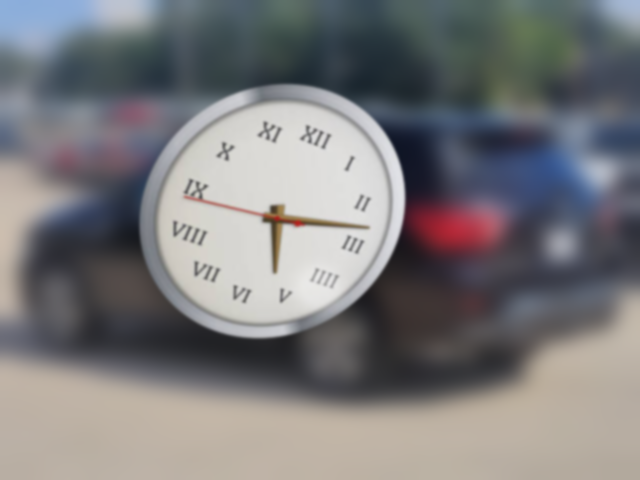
5:12:44
